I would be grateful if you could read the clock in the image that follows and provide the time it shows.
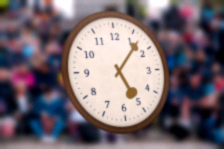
5:07
